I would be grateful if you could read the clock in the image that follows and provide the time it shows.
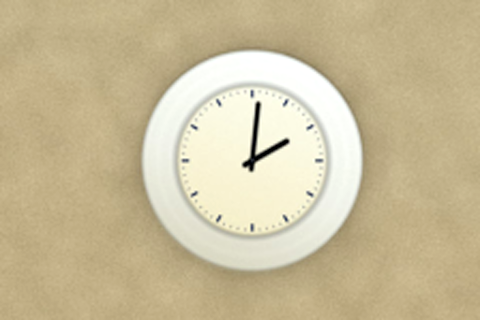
2:01
